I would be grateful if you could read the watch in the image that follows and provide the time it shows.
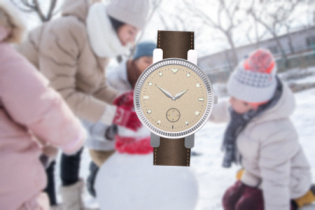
1:51
